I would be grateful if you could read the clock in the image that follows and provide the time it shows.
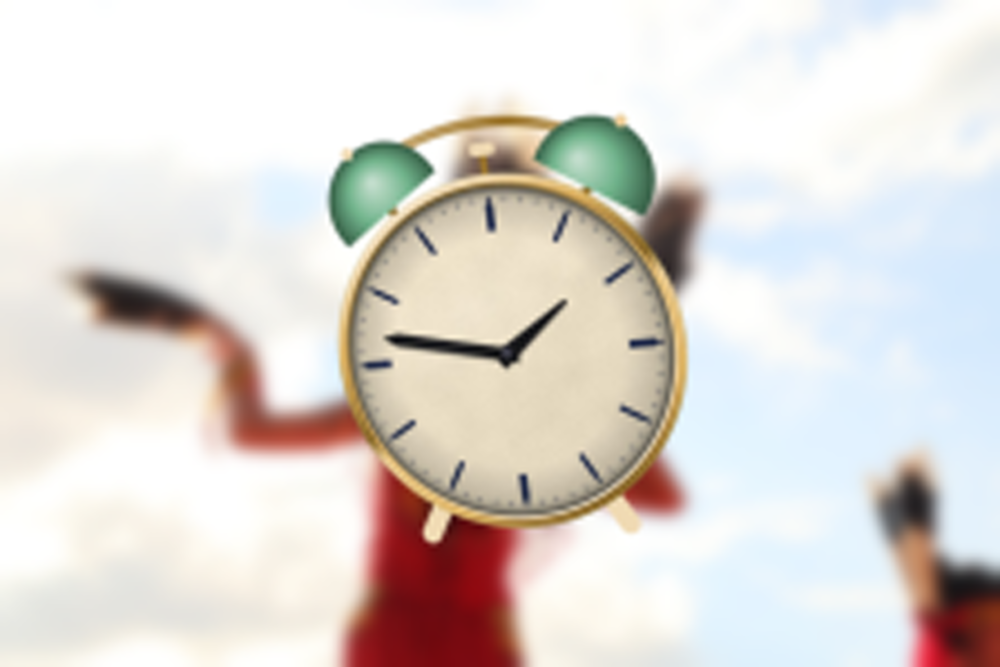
1:47
